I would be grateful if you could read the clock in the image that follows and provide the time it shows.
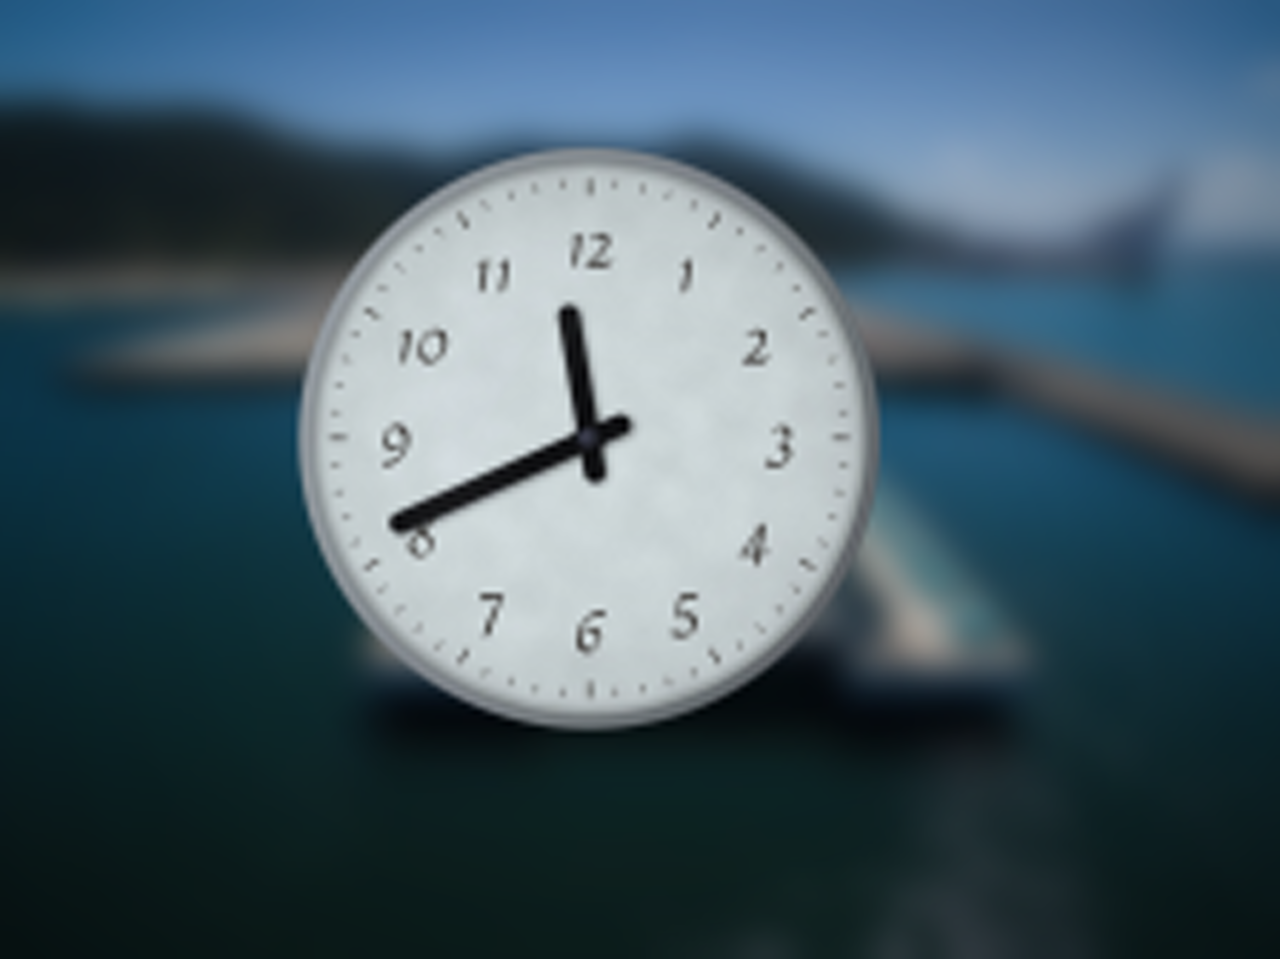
11:41
